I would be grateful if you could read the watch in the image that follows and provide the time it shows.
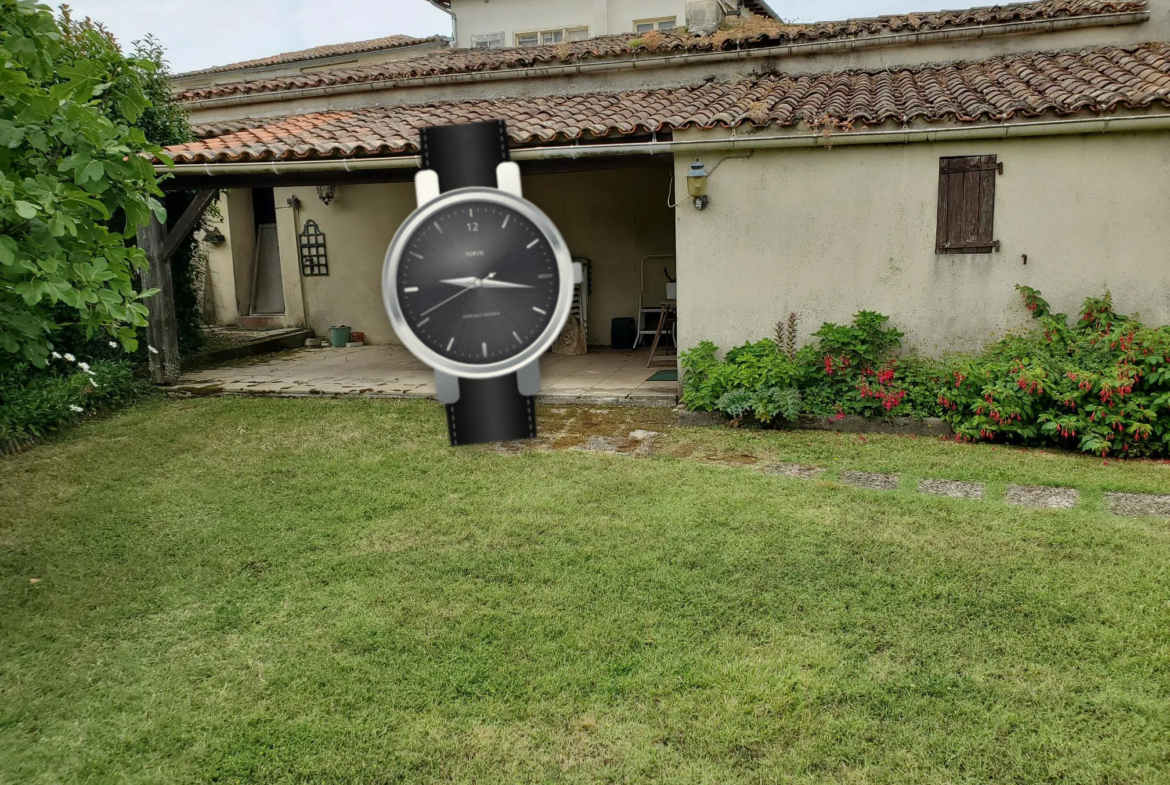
9:16:41
